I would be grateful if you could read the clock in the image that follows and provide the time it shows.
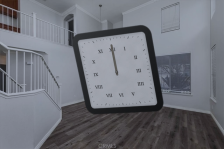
12:00
